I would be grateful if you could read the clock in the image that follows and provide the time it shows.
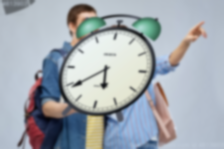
5:39
